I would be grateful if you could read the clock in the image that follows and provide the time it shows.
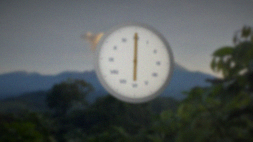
6:00
